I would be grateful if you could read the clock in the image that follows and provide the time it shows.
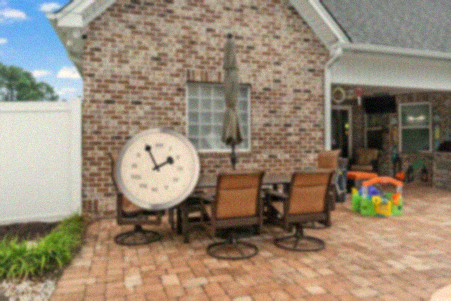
1:55
